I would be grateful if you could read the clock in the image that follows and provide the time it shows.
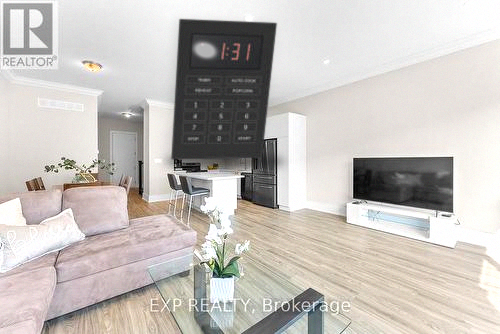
1:31
